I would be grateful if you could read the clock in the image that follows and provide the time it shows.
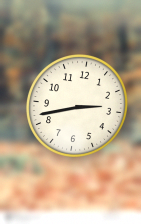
2:42
